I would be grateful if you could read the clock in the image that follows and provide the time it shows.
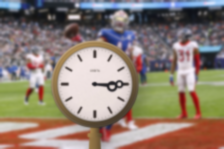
3:15
